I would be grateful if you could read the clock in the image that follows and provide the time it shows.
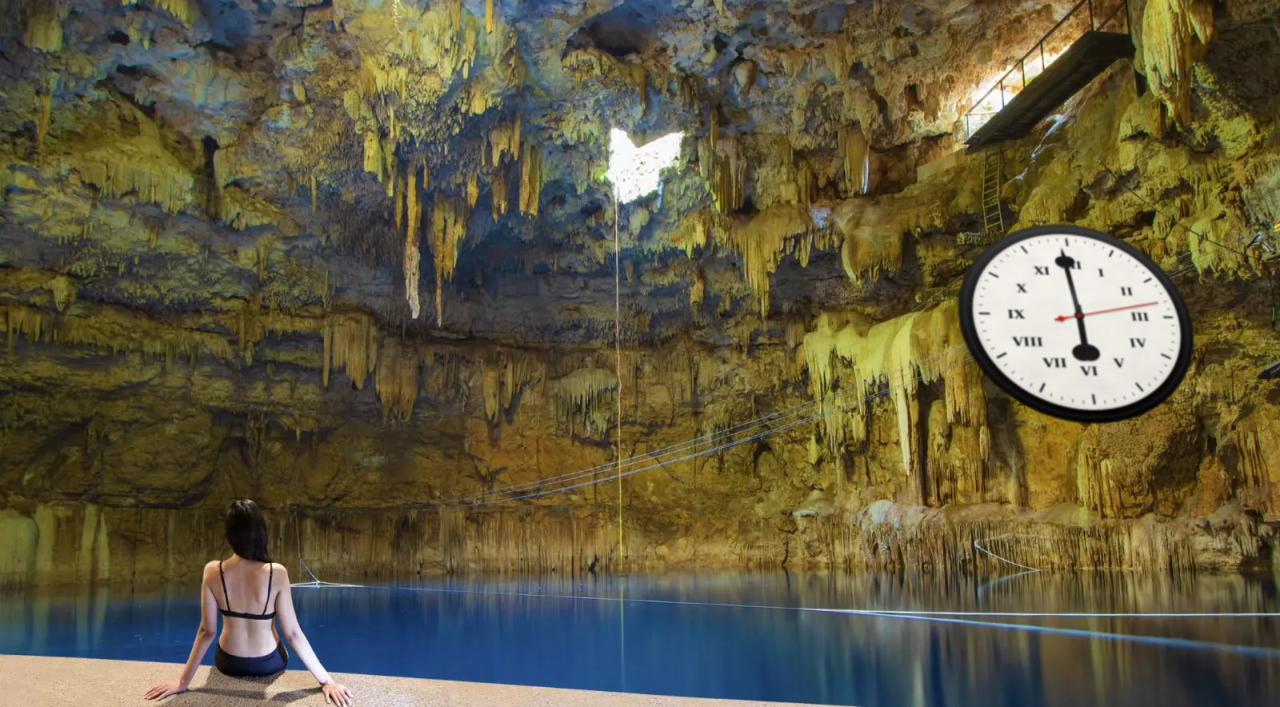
5:59:13
